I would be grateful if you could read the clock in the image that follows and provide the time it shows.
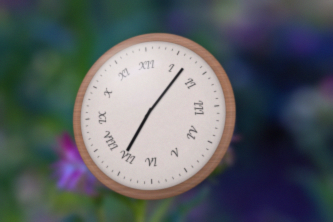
7:07
